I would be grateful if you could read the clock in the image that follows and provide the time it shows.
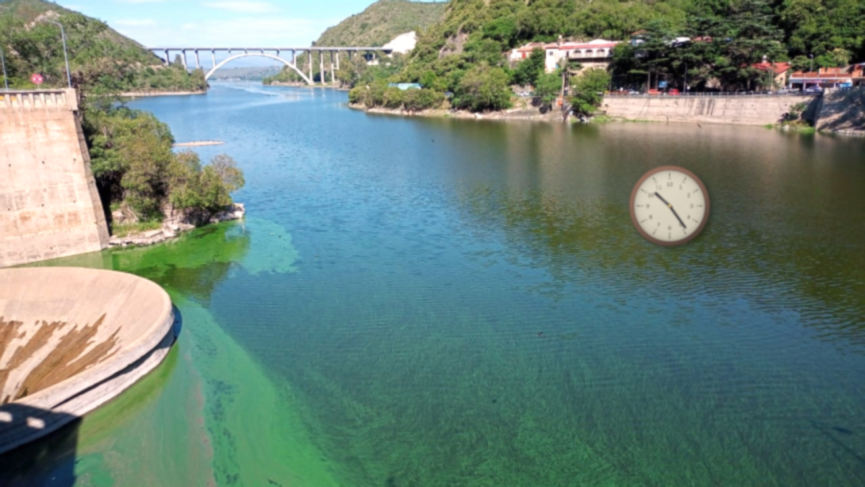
10:24
